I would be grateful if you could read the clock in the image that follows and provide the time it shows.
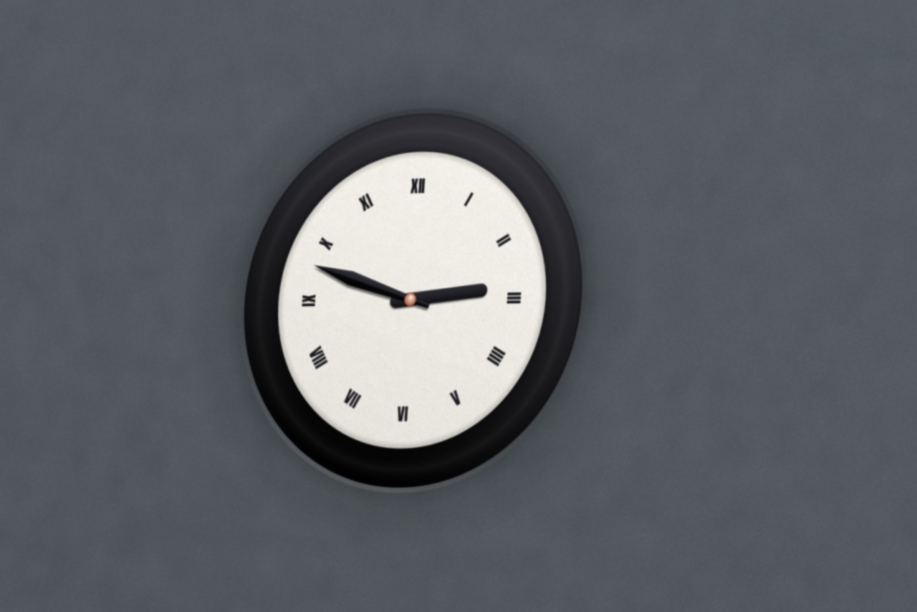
2:48
